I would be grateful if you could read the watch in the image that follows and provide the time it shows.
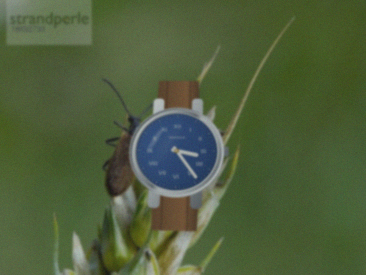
3:24
